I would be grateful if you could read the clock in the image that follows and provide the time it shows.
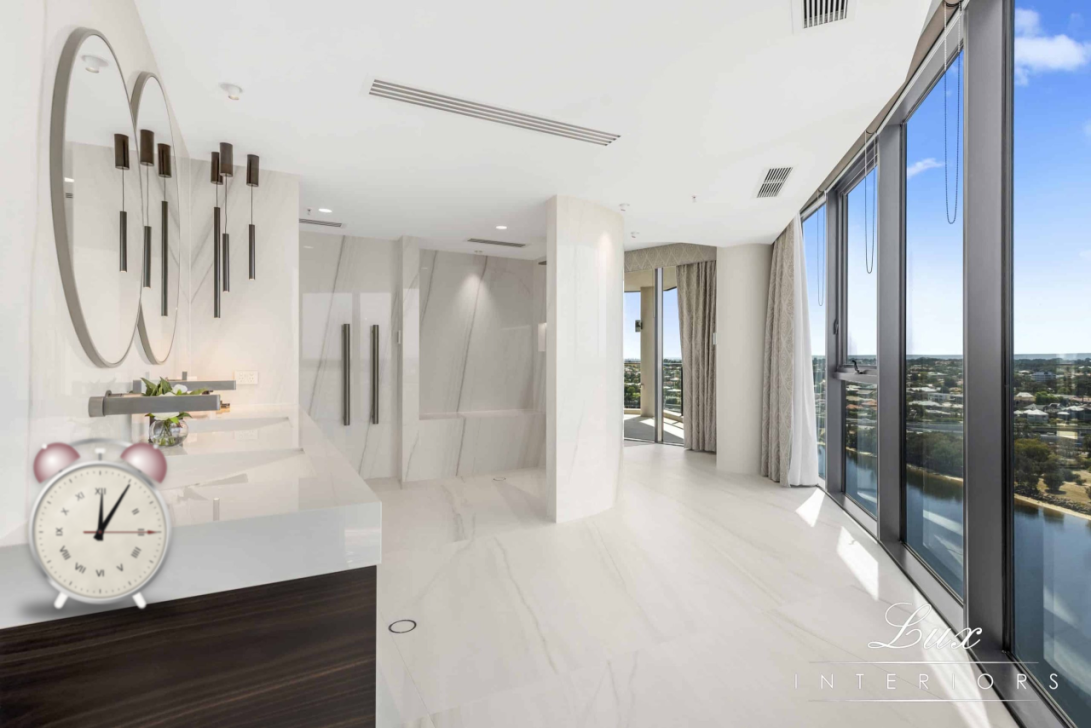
12:05:15
